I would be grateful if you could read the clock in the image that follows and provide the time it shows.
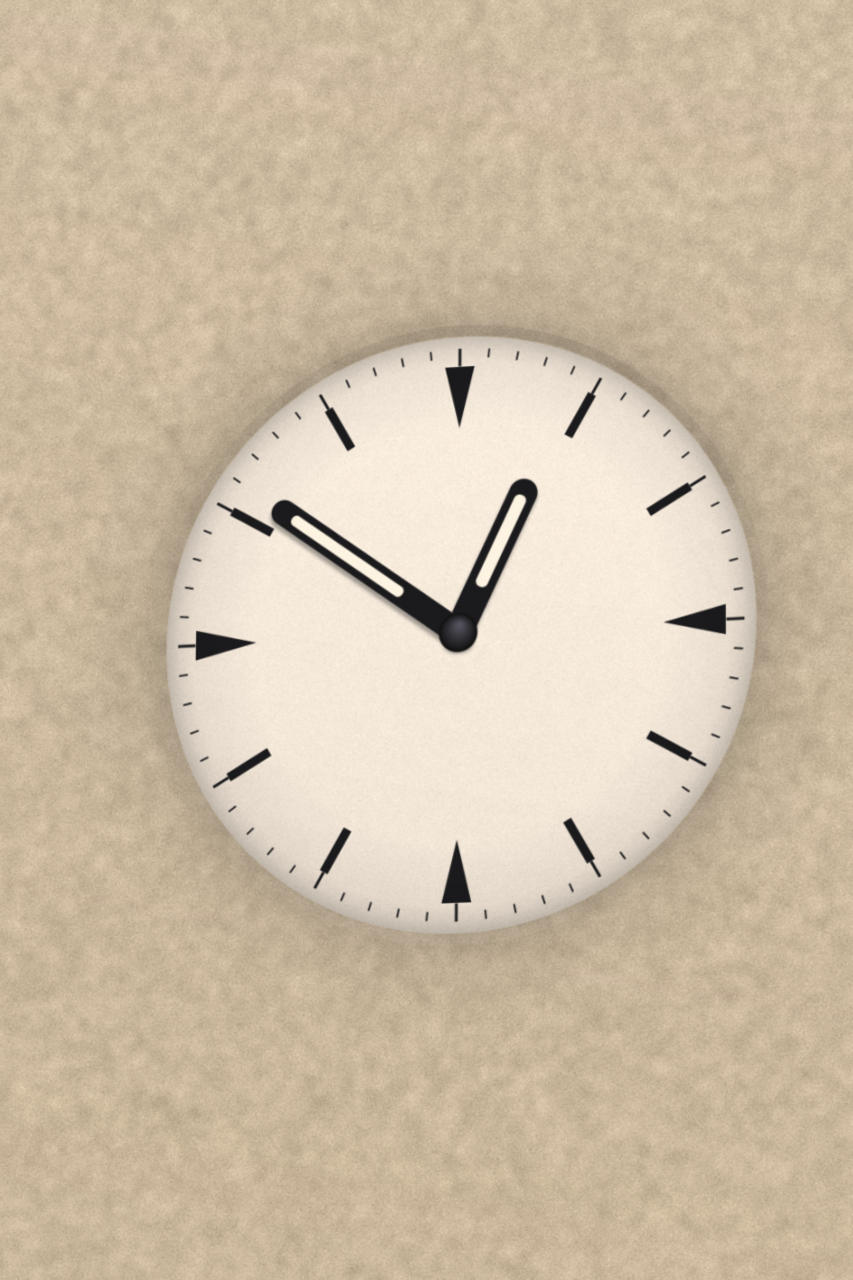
12:51
